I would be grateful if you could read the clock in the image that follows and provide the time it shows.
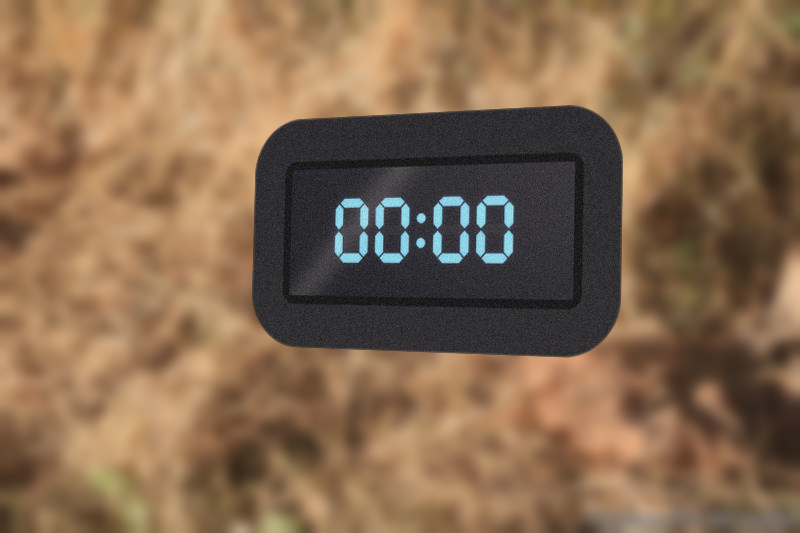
0:00
